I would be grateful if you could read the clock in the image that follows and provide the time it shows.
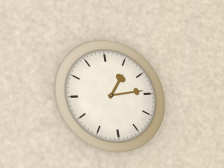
1:14
